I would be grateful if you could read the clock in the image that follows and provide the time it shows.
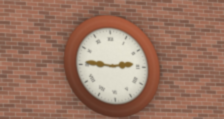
2:46
